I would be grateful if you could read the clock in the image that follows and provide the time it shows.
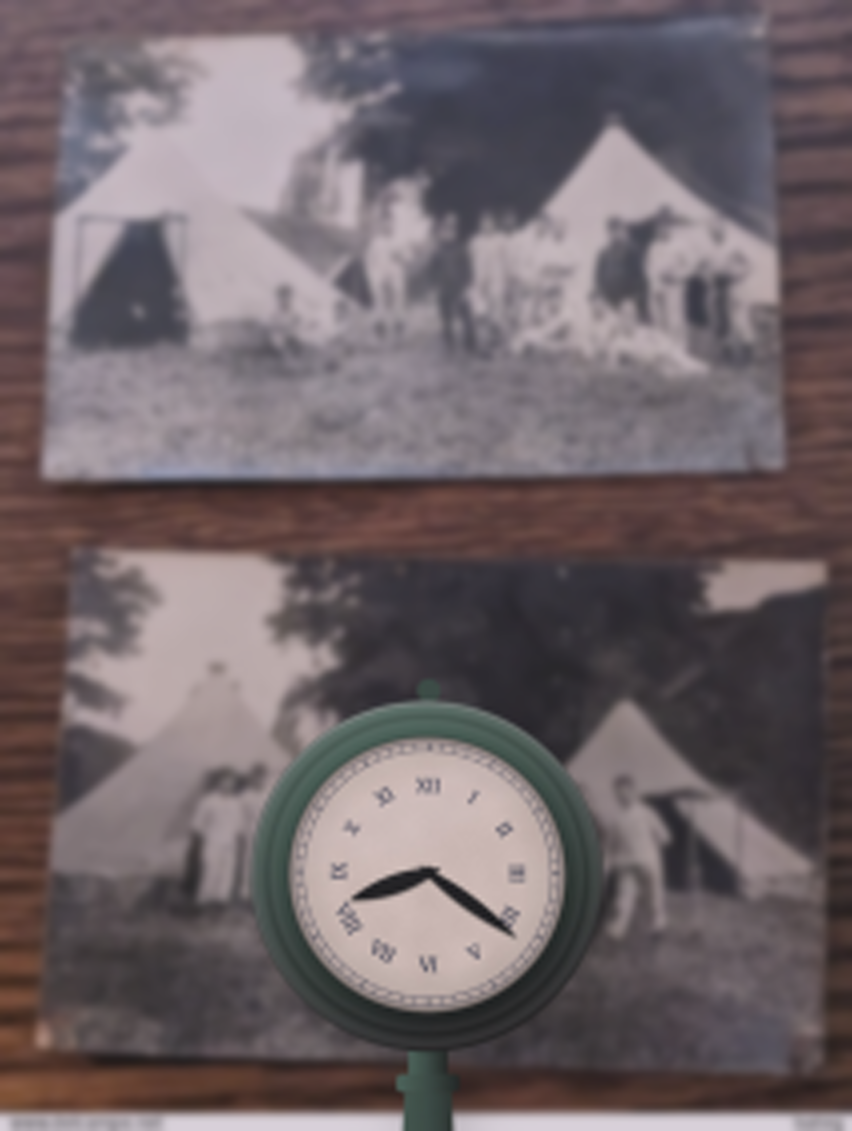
8:21
